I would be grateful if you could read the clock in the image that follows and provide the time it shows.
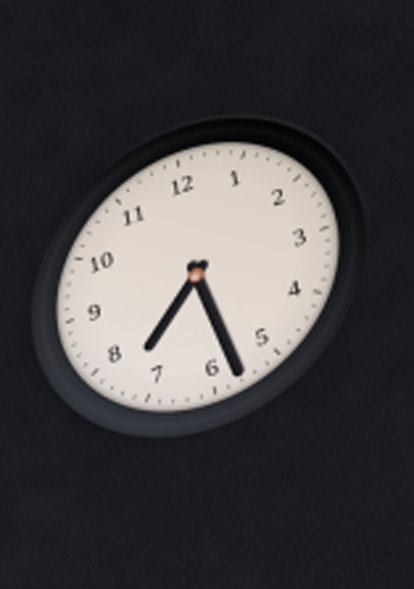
7:28
